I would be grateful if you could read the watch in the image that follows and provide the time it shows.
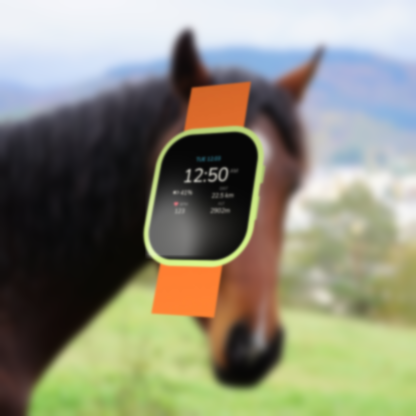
12:50
